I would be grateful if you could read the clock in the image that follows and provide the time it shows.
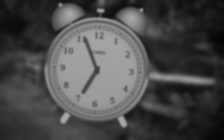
6:56
